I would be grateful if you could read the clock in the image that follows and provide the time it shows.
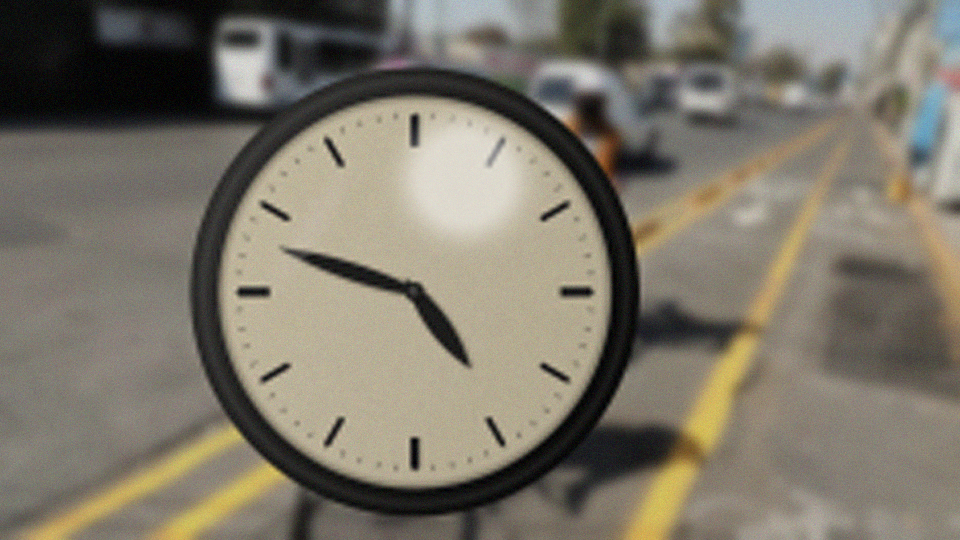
4:48
